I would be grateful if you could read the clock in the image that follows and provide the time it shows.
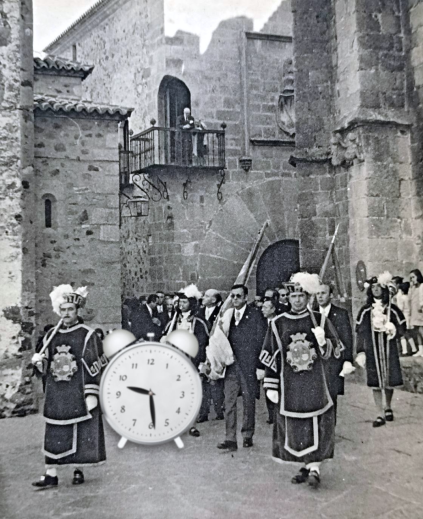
9:29
